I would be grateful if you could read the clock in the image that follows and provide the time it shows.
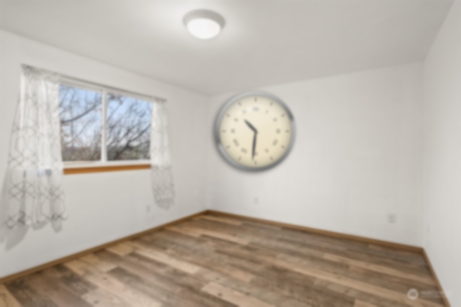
10:31
